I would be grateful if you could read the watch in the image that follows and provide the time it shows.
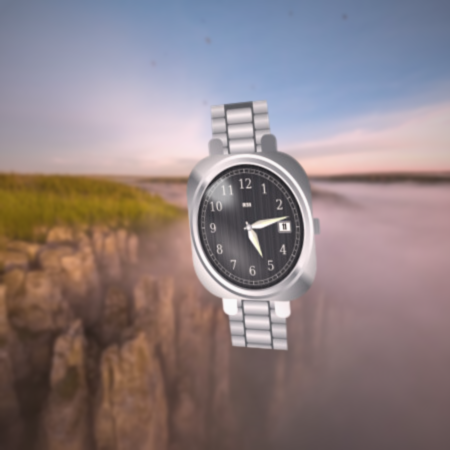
5:13
